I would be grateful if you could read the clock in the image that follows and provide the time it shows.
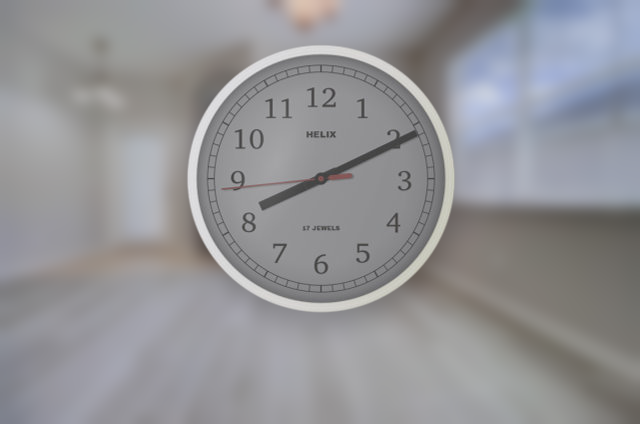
8:10:44
